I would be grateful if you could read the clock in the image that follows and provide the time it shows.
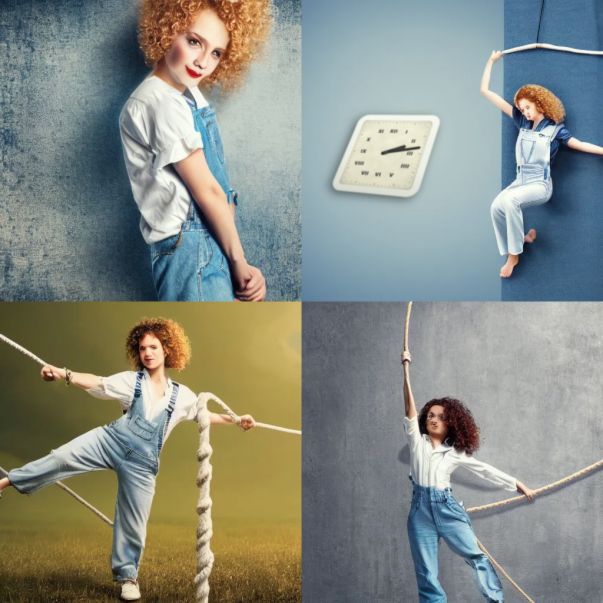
2:13
